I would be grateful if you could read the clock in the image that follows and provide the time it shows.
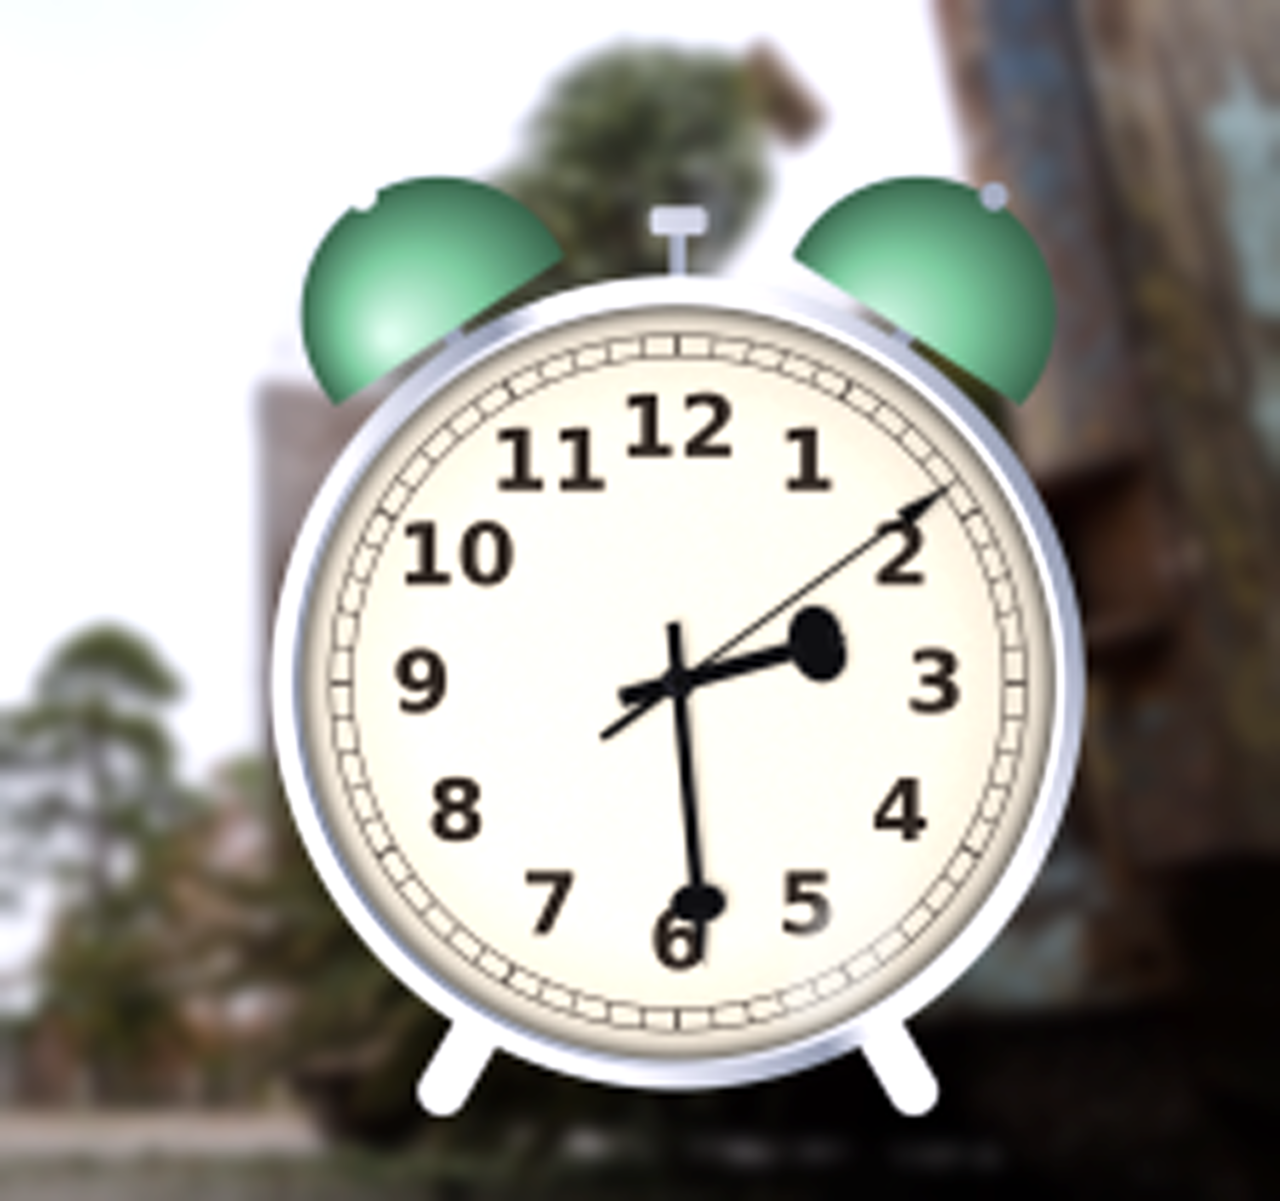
2:29:09
